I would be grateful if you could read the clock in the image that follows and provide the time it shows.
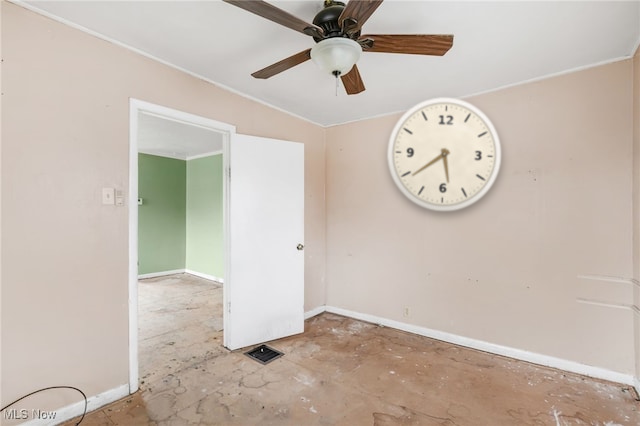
5:39
